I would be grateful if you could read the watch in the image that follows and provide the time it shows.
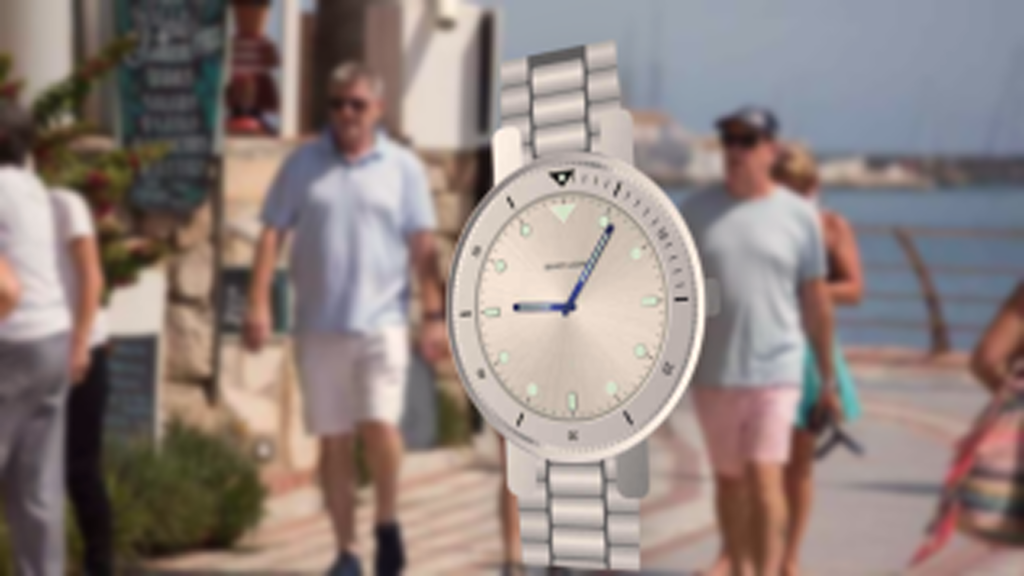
9:06
